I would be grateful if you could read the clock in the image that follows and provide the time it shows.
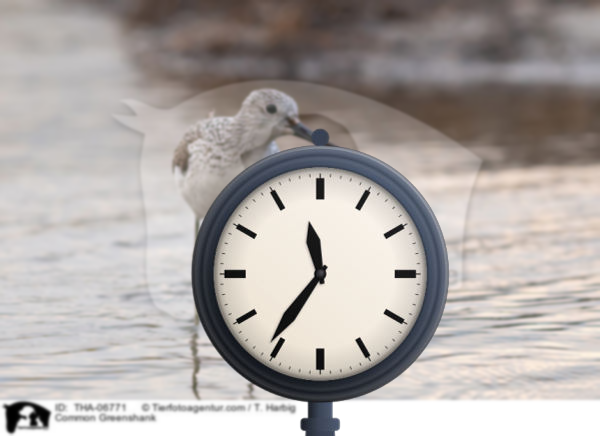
11:36
